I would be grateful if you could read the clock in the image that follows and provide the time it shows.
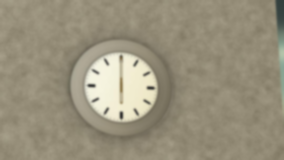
6:00
